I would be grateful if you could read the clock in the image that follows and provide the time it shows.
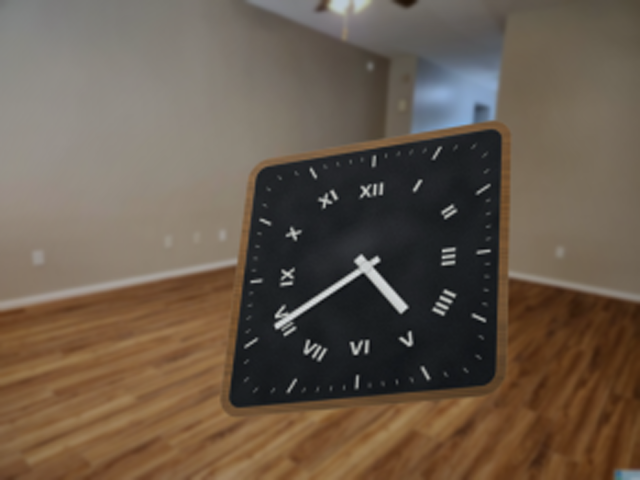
4:40
